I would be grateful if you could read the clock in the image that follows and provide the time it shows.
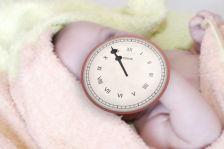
10:54
